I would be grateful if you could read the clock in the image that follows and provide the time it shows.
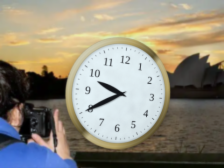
9:40
